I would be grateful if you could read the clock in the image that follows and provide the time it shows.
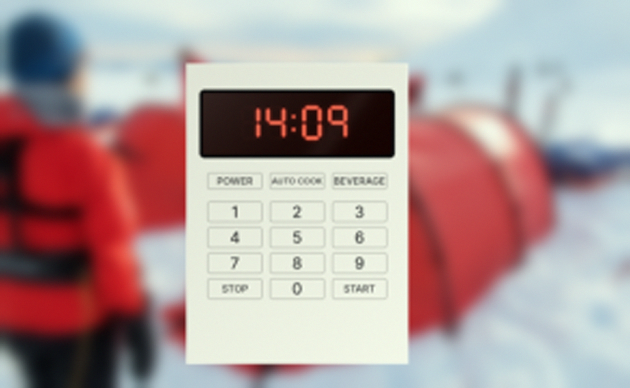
14:09
